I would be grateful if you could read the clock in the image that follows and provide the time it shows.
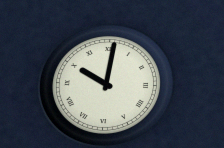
10:01
